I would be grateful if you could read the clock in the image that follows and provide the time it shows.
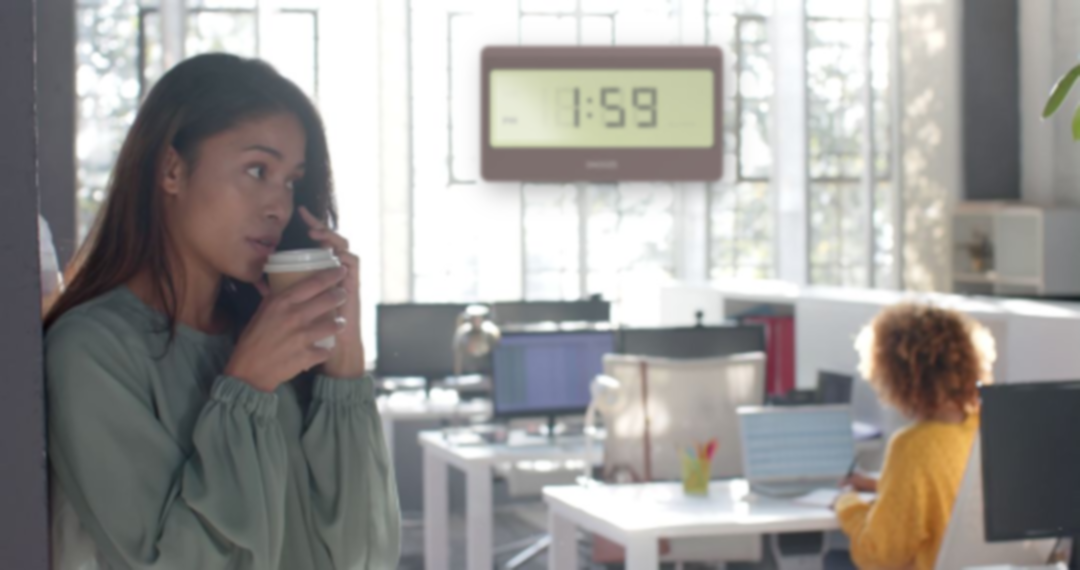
1:59
